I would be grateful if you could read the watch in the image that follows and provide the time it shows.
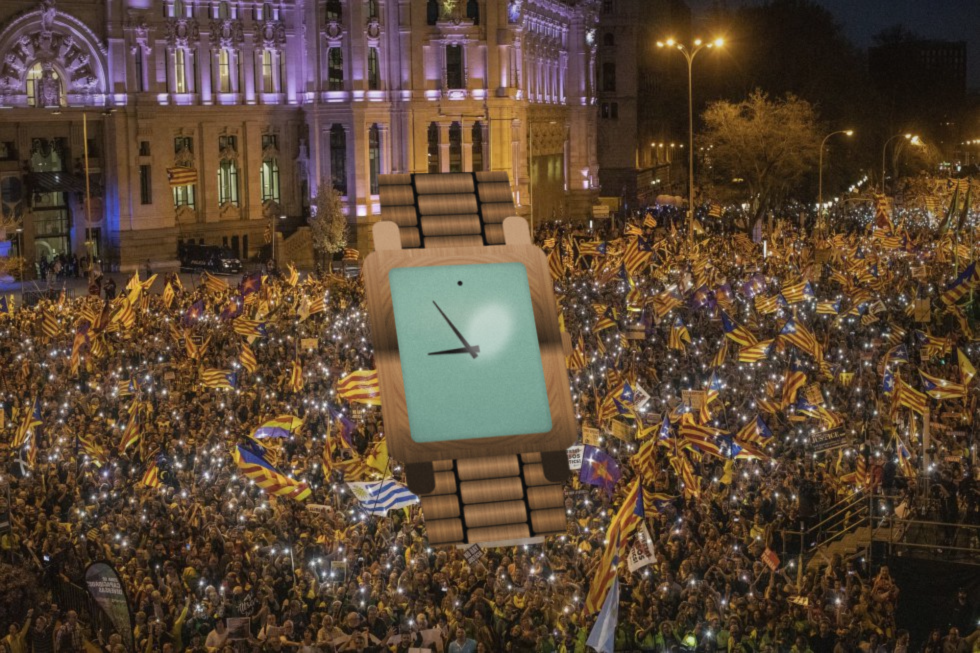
8:55
